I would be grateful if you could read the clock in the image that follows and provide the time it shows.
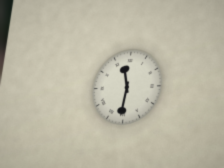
11:31
